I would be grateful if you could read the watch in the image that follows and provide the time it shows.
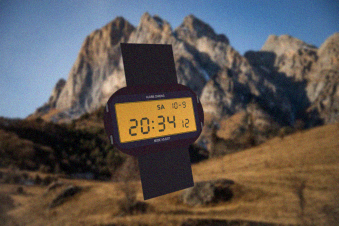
20:34:12
